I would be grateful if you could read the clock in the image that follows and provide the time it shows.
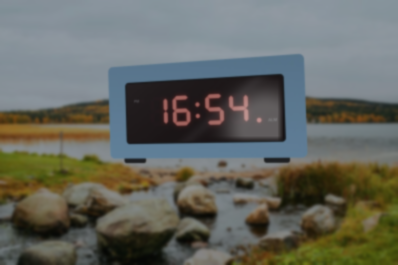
16:54
